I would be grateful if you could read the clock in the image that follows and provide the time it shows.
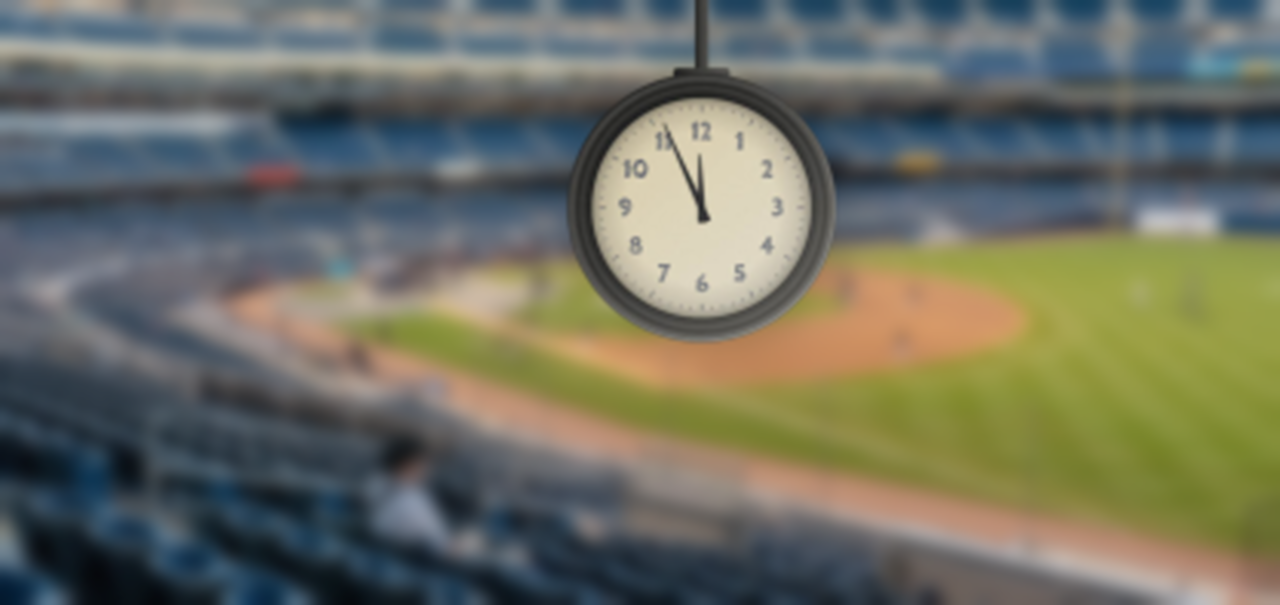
11:56
